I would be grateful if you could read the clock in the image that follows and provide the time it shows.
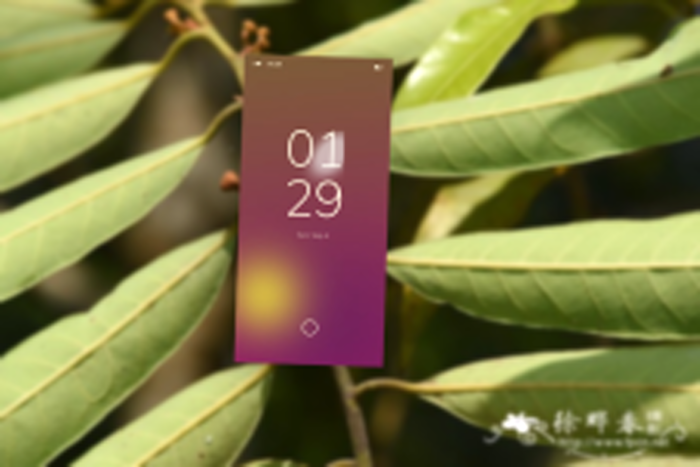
1:29
